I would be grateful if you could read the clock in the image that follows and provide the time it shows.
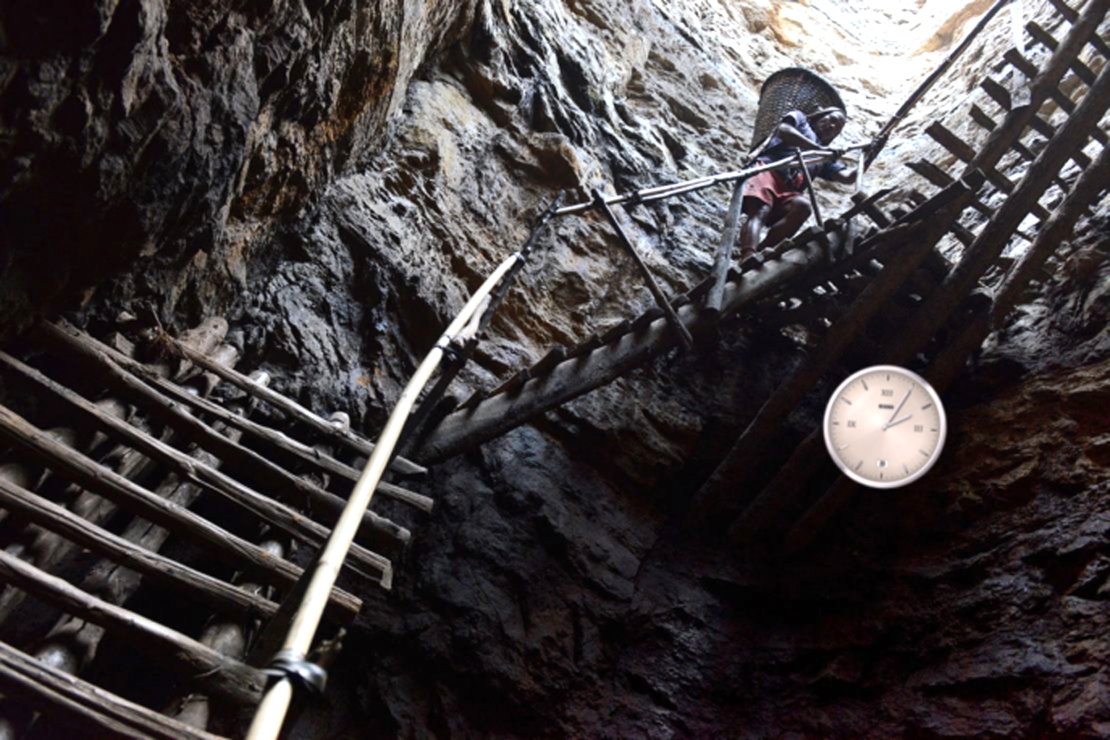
2:05
